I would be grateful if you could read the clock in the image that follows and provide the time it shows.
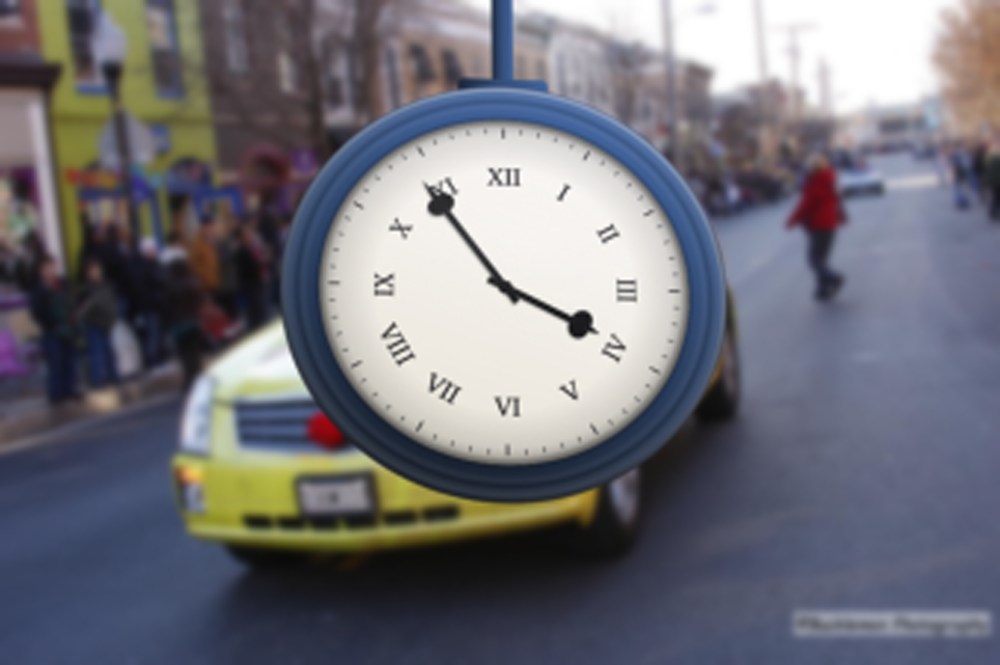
3:54
